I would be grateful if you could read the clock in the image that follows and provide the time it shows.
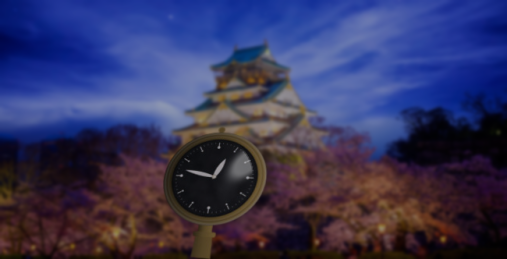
12:47
